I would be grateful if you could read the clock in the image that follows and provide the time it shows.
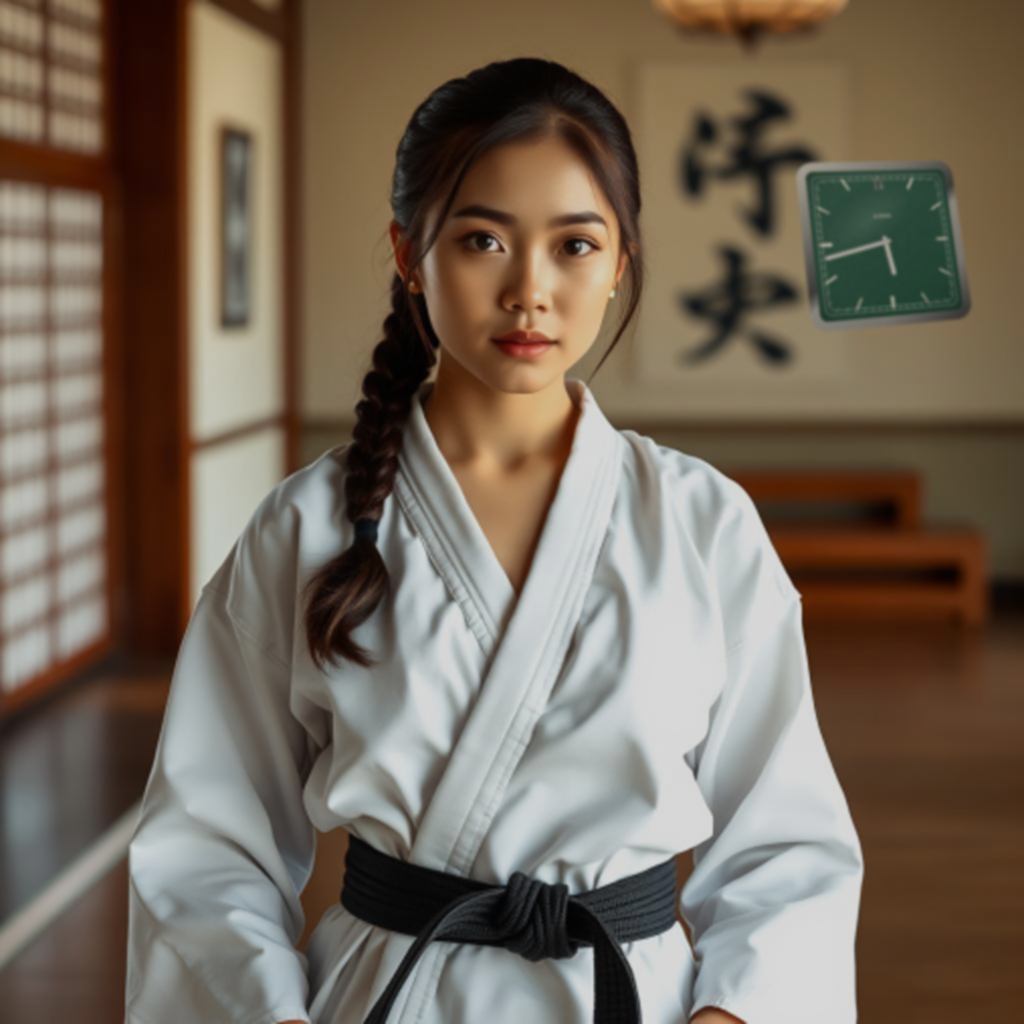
5:43
